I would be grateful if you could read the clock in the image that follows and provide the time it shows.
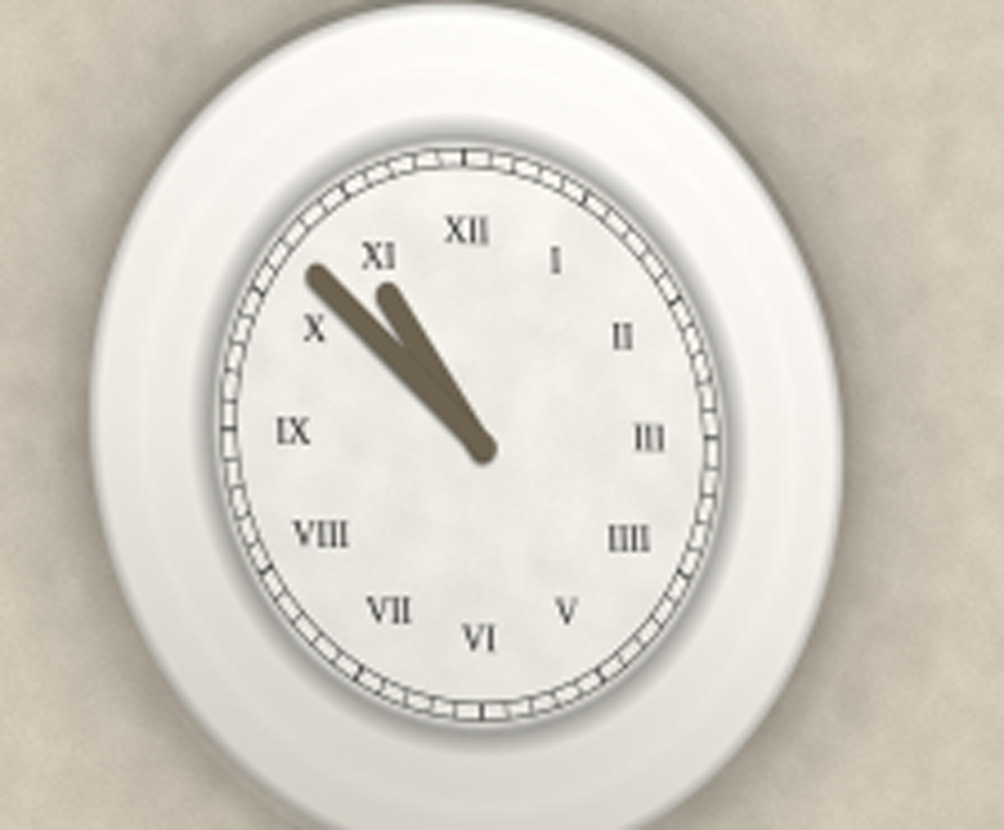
10:52
